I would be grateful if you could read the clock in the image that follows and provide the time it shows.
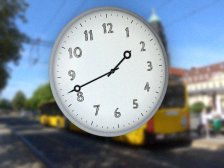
1:42
